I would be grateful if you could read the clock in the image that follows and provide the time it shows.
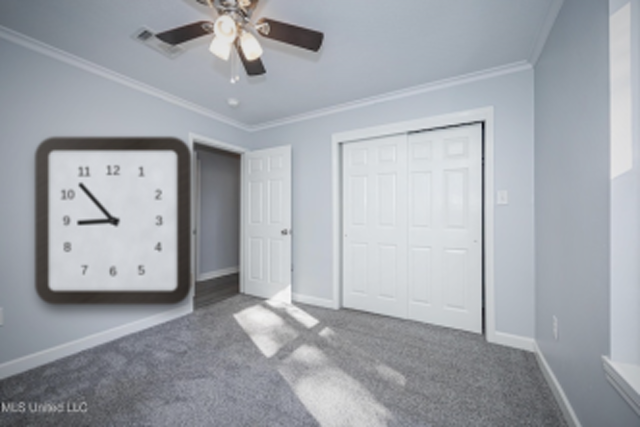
8:53
